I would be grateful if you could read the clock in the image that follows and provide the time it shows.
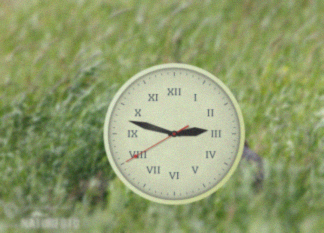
2:47:40
